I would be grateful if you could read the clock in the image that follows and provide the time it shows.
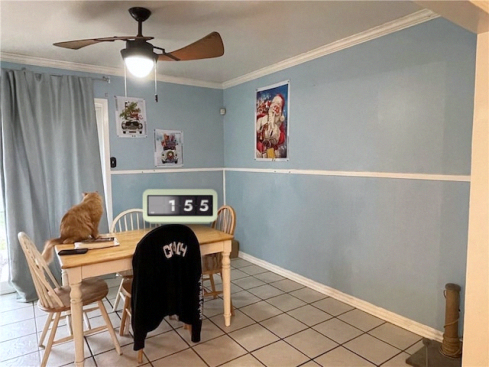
1:55
